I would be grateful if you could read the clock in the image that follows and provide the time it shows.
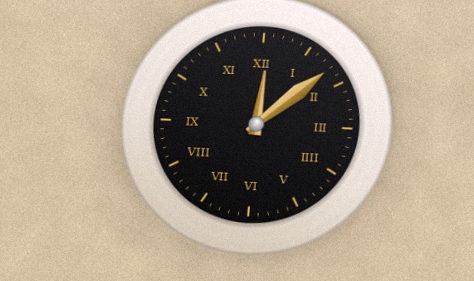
12:08
